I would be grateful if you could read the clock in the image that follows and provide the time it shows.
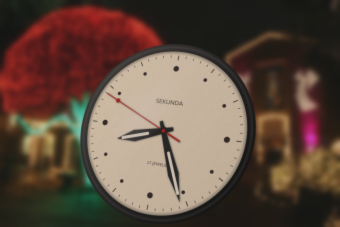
8:25:49
